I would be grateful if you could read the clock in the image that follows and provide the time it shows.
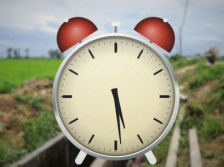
5:29
